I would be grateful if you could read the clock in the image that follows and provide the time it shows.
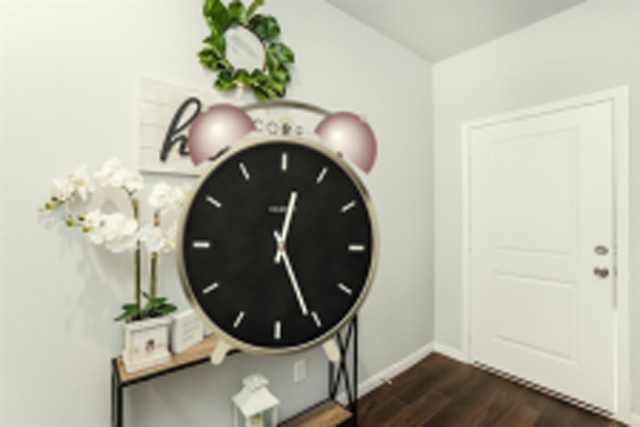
12:26
